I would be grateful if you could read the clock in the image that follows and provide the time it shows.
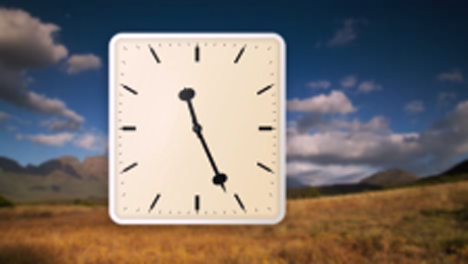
11:26
